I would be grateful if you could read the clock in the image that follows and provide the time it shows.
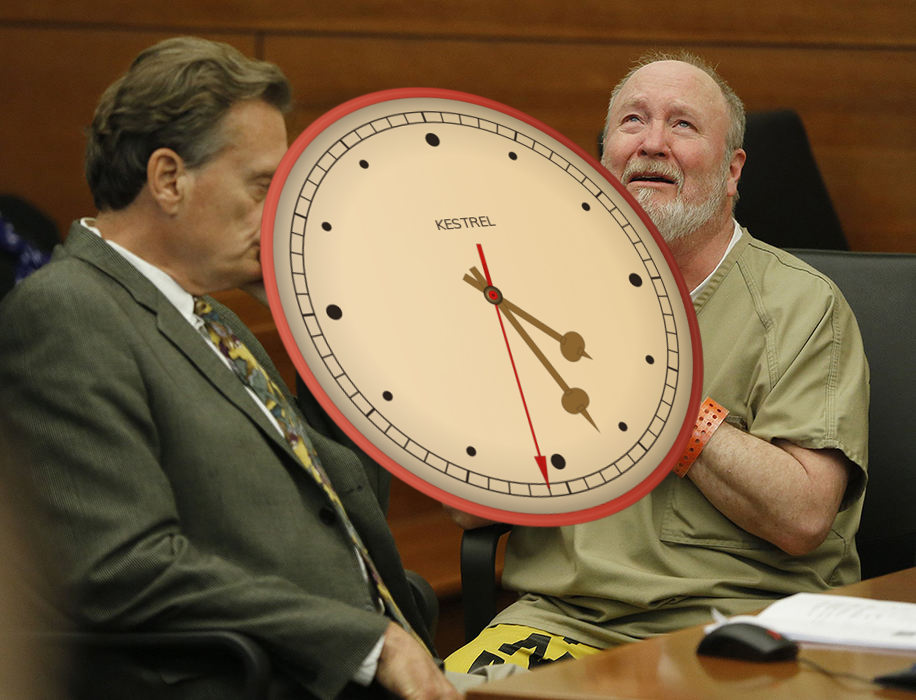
4:26:31
